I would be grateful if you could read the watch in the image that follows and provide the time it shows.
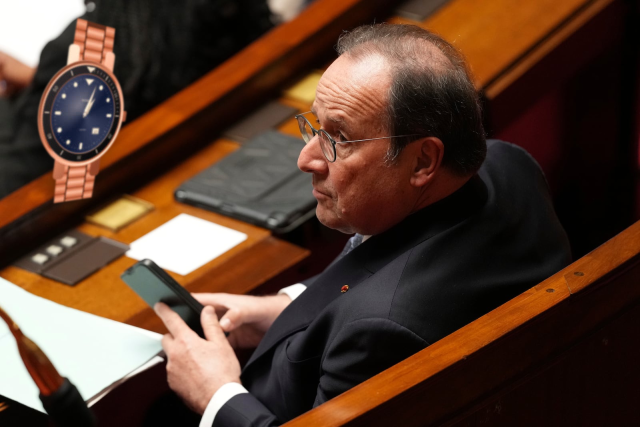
1:03
